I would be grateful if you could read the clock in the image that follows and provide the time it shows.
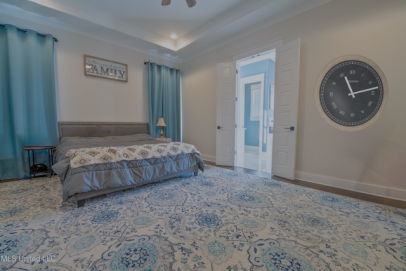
11:13
